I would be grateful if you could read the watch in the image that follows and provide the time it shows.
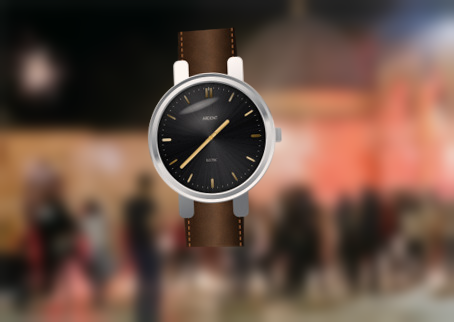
1:38
